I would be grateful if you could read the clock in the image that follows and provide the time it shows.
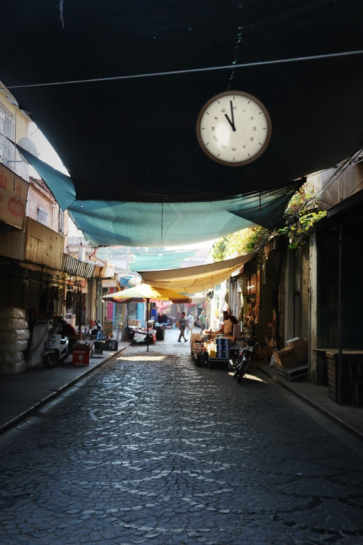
10:59
